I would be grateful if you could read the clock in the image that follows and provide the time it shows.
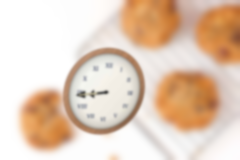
8:44
